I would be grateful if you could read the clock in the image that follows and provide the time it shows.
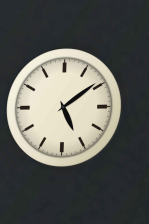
5:09
